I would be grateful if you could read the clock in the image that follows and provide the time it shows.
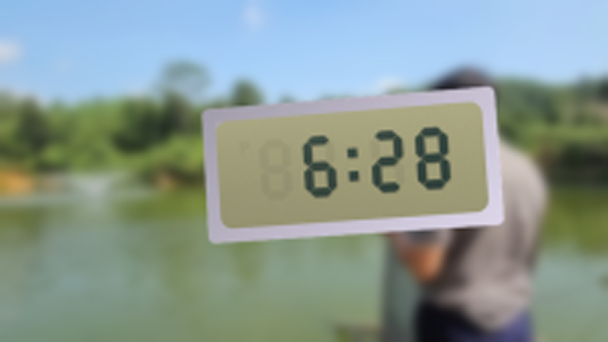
6:28
